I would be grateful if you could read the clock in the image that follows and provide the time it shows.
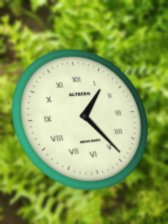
1:24
